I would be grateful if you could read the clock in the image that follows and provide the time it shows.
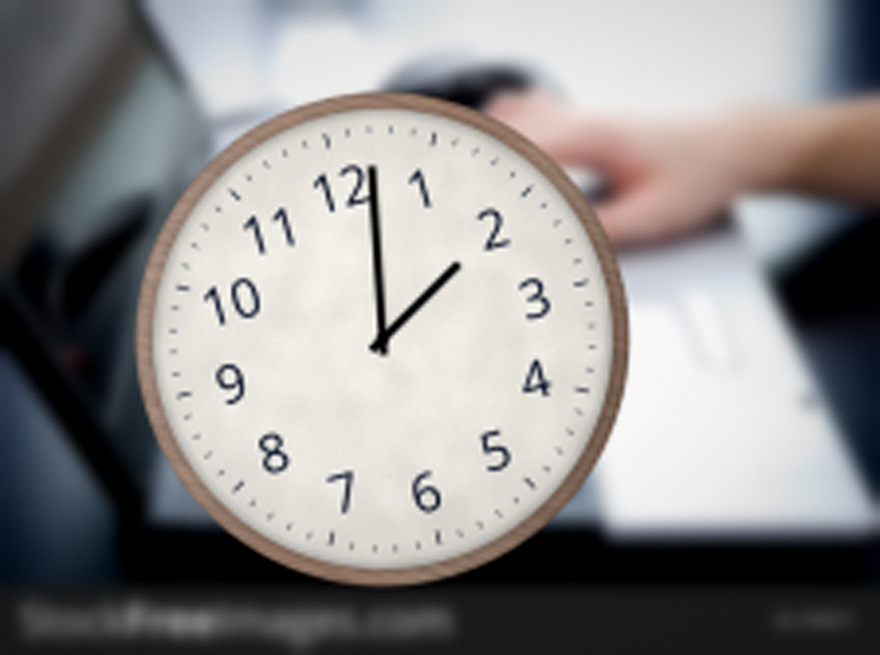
2:02
